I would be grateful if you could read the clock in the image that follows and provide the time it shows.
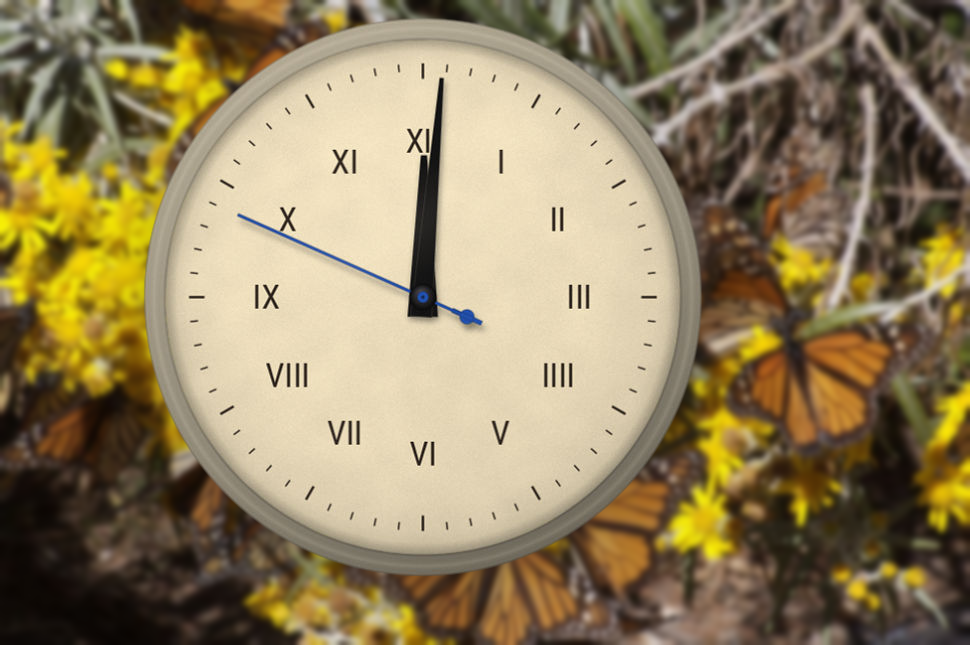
12:00:49
